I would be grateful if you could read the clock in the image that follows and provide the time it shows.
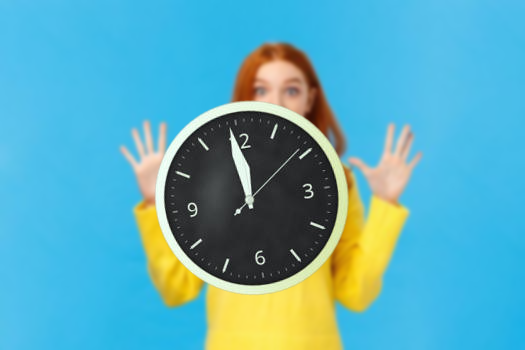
11:59:09
